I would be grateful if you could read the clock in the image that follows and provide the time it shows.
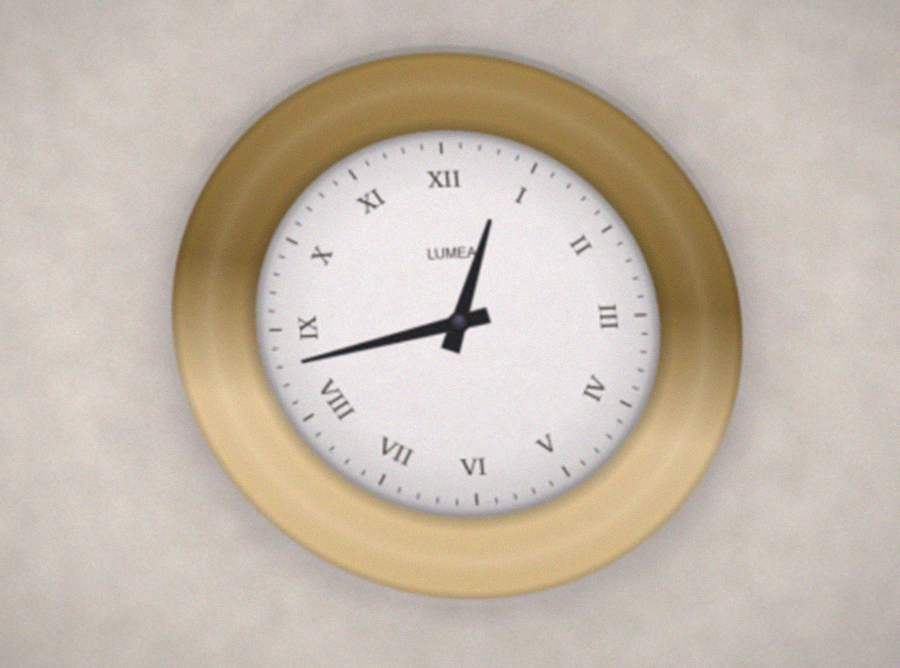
12:43
